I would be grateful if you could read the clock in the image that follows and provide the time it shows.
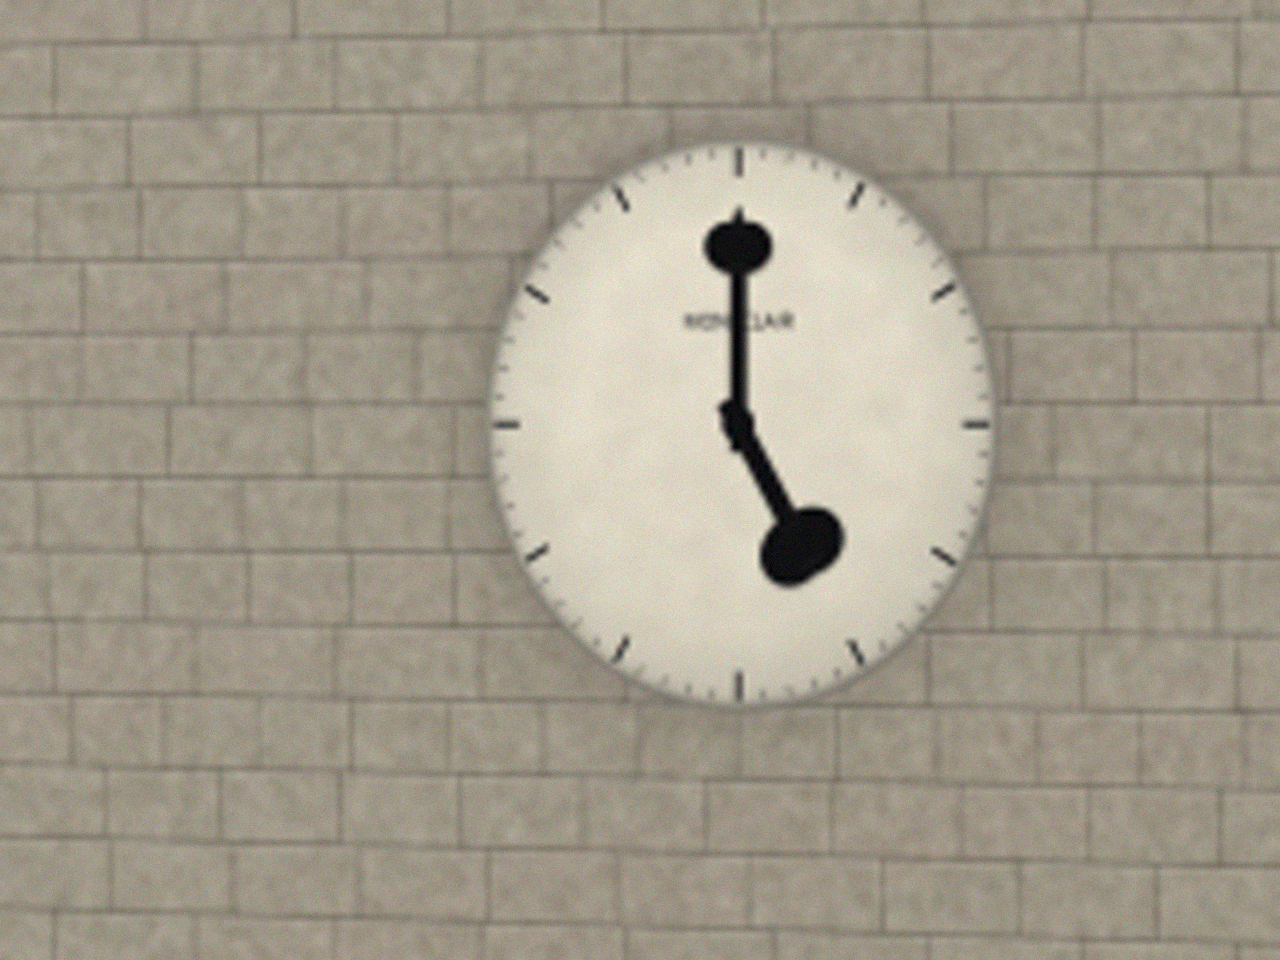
5:00
